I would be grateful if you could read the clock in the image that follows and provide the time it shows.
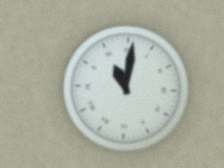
11:01
